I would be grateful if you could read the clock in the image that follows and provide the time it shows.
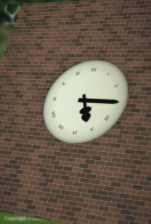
5:15
